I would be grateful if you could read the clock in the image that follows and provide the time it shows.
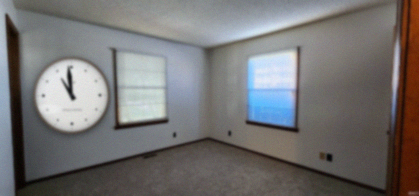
10:59
